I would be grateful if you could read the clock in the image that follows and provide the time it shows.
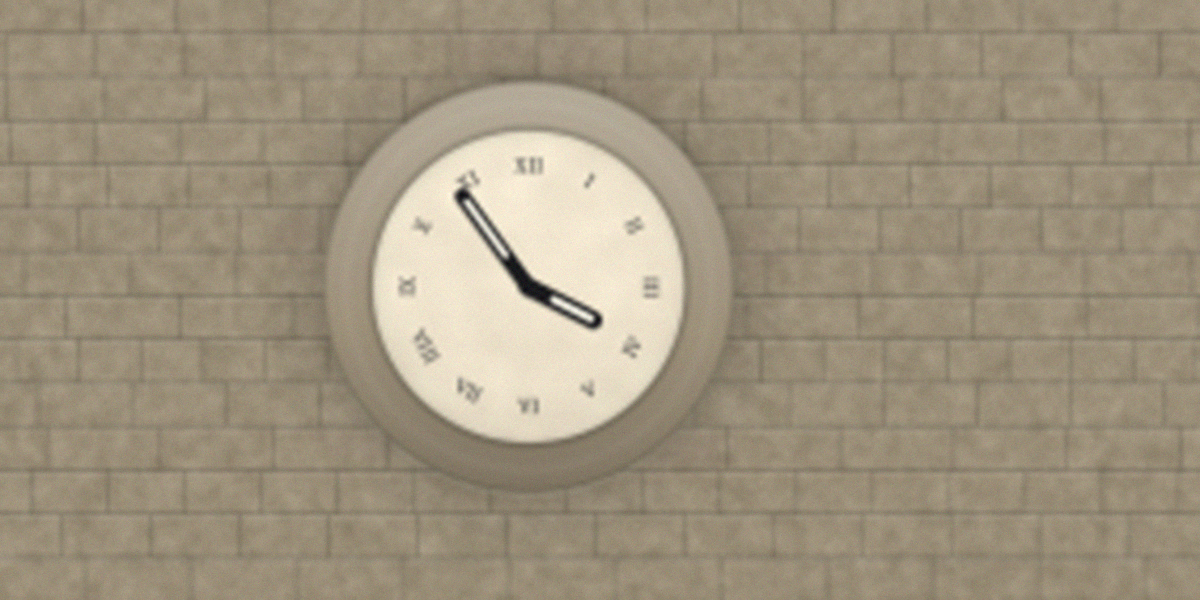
3:54
